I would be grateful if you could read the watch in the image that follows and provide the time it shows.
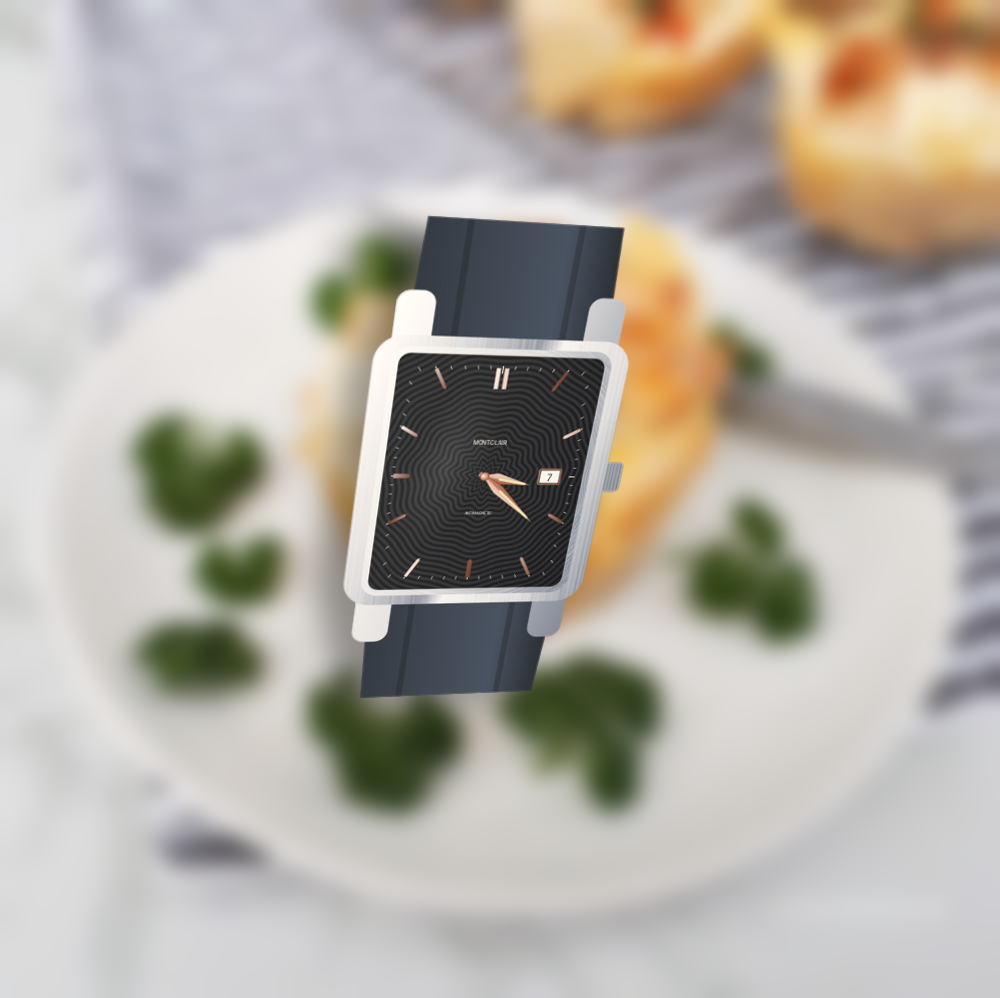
3:22
